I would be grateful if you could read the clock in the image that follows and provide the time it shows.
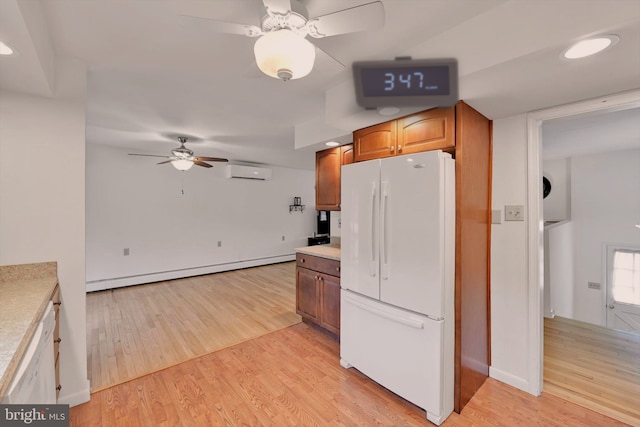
3:47
